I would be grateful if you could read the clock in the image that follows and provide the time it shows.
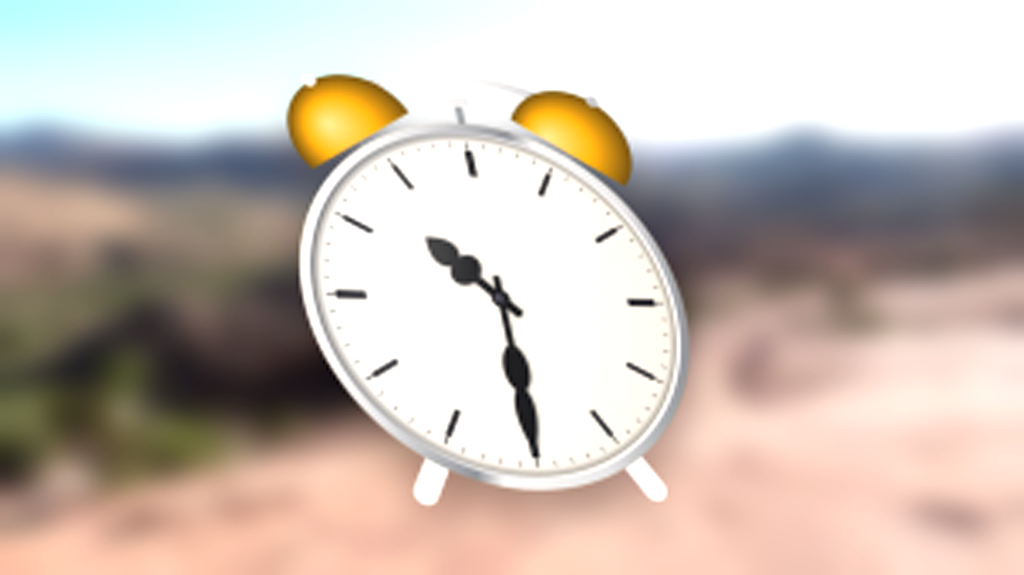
10:30
